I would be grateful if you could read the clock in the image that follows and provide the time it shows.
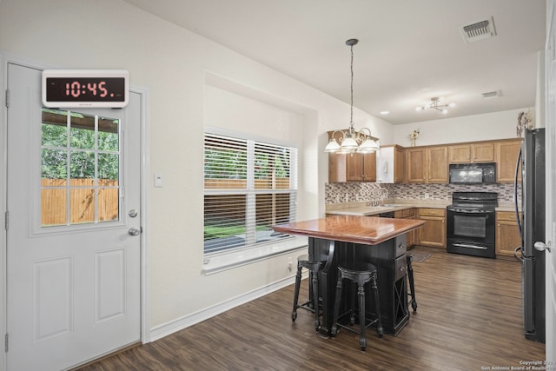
10:45
